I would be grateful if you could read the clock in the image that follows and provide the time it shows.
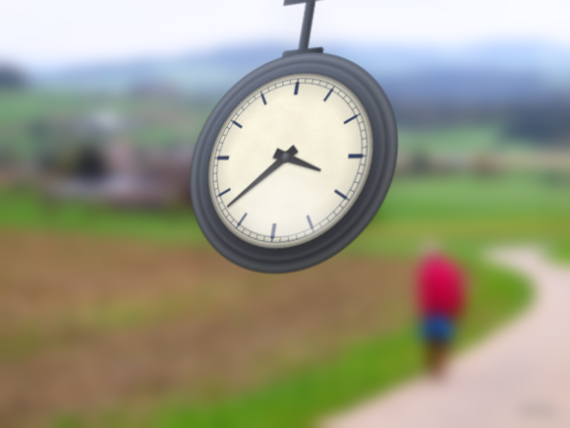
3:38
